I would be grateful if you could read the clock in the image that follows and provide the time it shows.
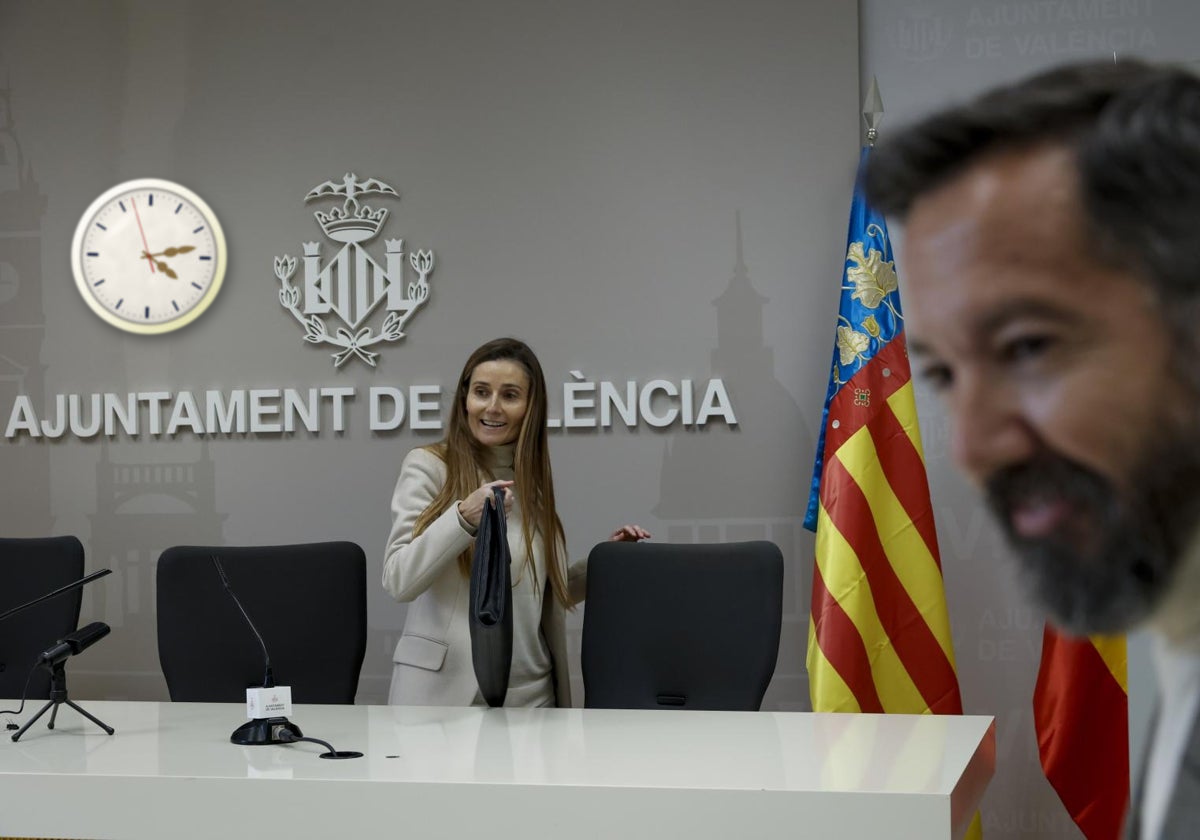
4:12:57
